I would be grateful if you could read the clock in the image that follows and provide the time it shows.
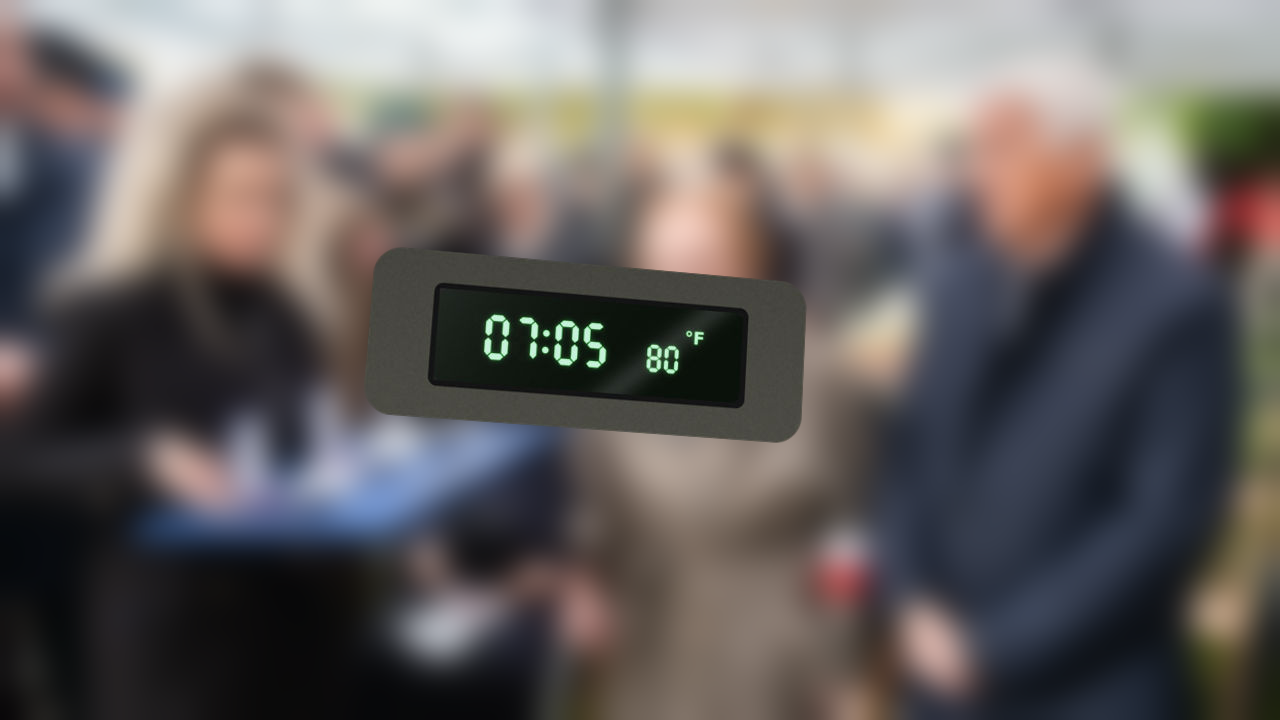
7:05
